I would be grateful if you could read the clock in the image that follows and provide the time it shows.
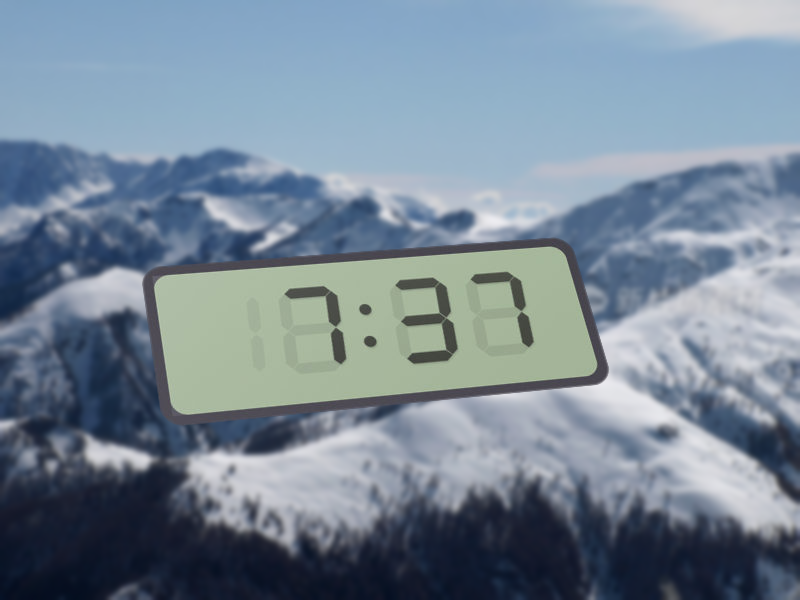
7:37
